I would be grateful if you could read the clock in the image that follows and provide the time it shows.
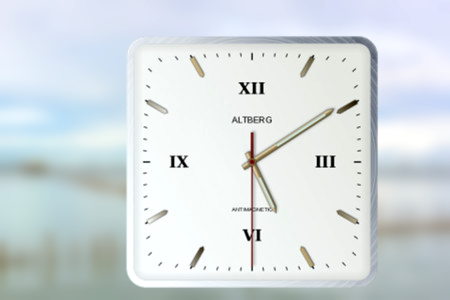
5:09:30
